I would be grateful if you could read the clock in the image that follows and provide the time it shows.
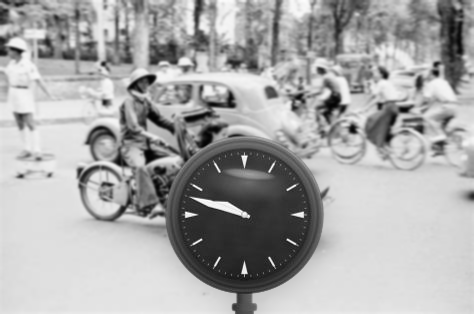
9:48
